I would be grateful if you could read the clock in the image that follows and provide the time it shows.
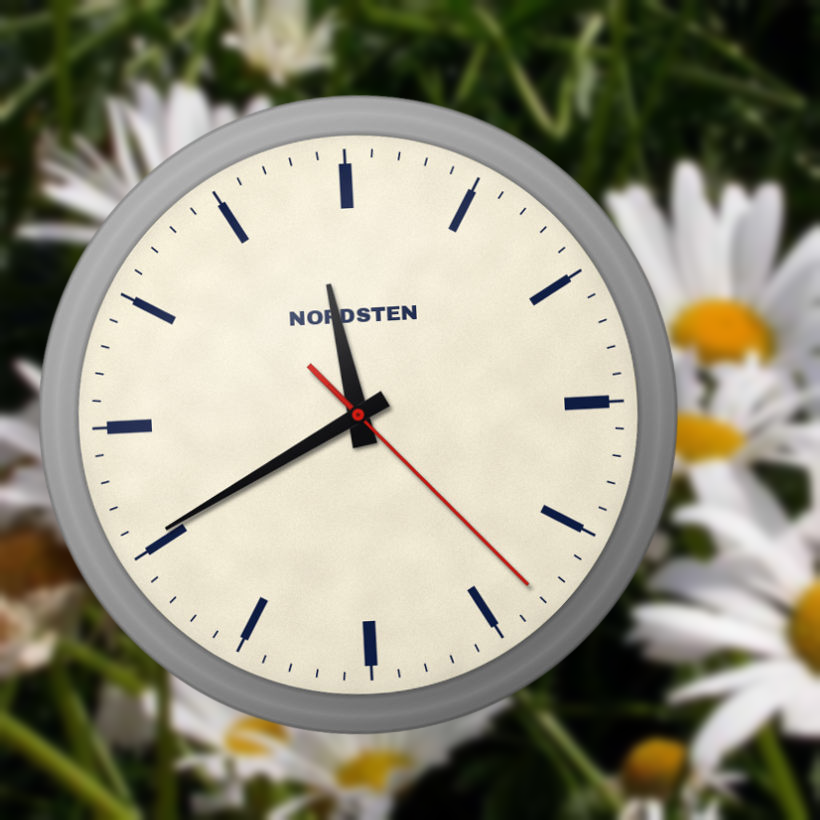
11:40:23
